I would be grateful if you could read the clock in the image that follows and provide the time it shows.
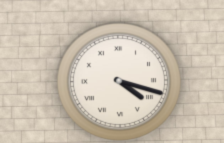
4:18
